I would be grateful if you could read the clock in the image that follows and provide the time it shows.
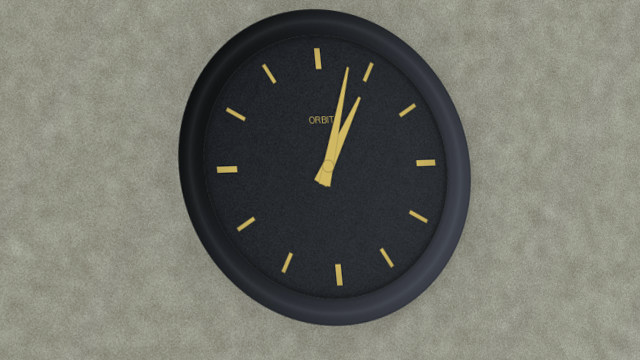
1:03
